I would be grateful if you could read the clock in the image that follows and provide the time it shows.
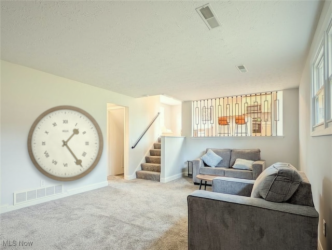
1:24
